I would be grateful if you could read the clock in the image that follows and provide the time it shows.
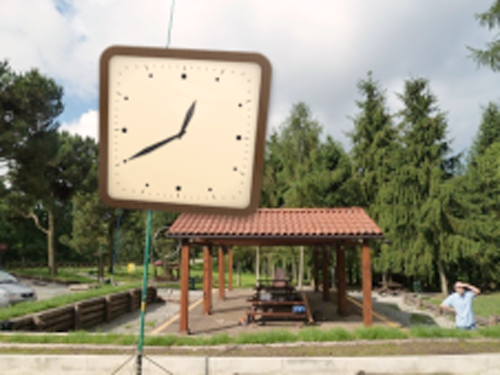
12:40
